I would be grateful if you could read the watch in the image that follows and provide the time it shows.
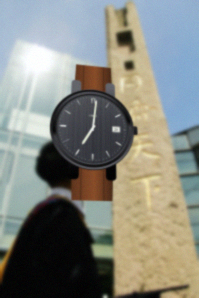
7:01
